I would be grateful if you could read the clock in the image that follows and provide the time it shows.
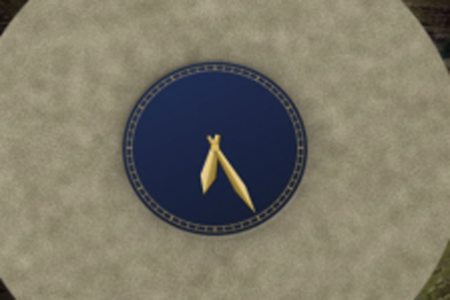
6:25
